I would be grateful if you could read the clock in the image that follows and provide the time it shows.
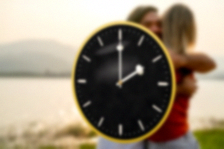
2:00
